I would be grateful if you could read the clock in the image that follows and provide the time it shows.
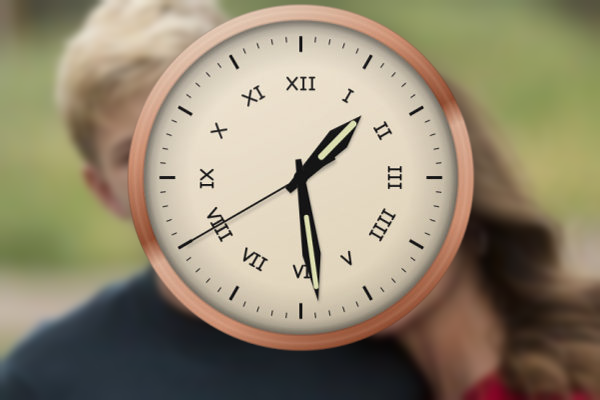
1:28:40
